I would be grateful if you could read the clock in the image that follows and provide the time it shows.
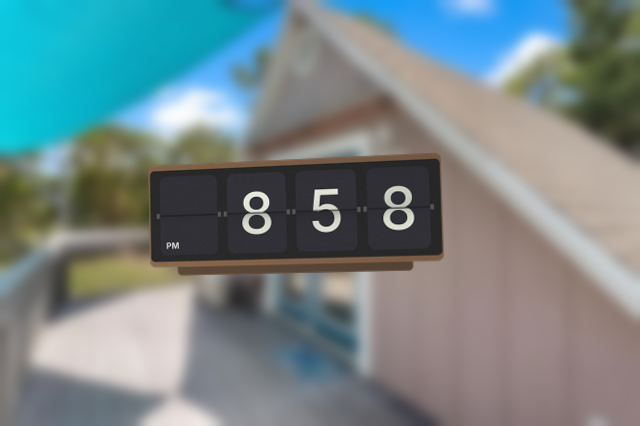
8:58
